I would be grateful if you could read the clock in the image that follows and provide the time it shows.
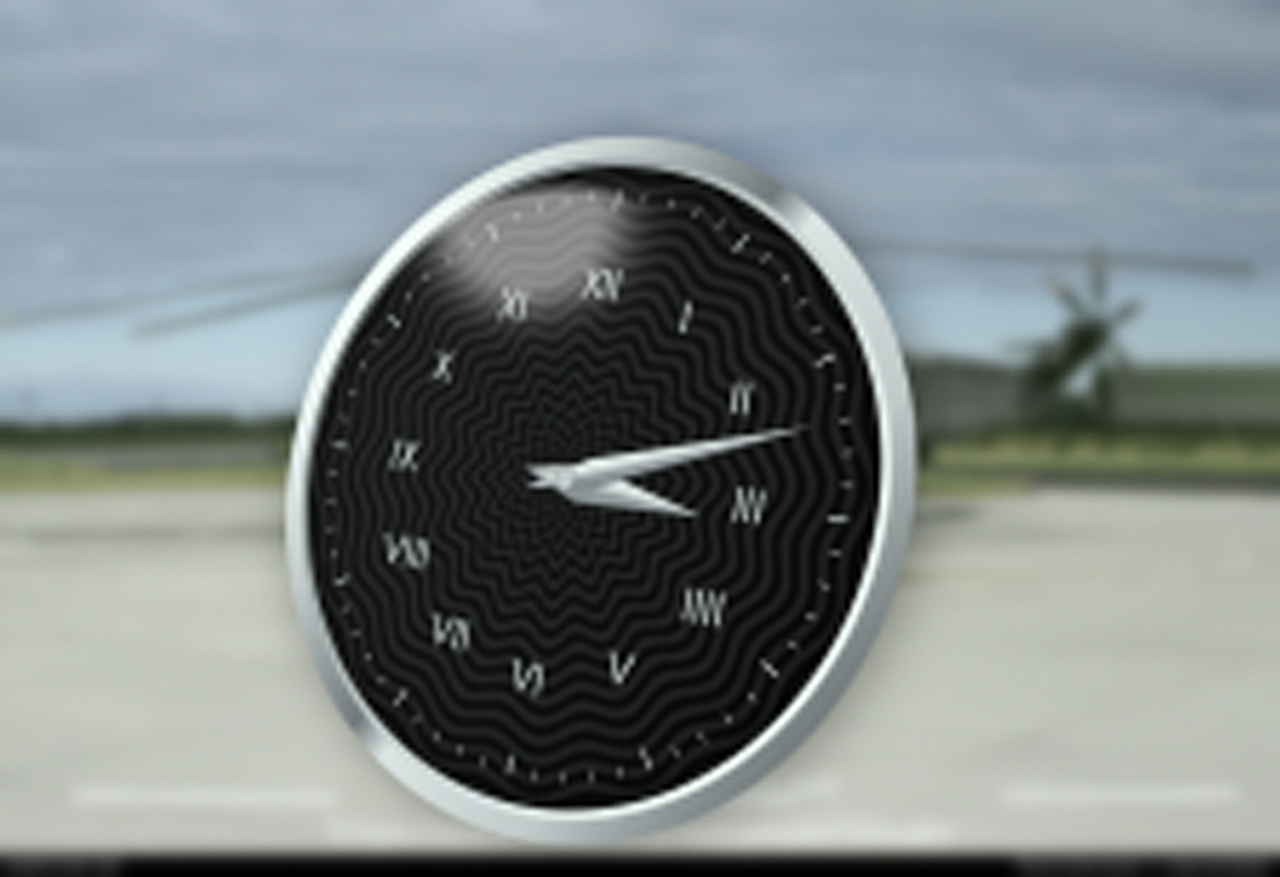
3:12
